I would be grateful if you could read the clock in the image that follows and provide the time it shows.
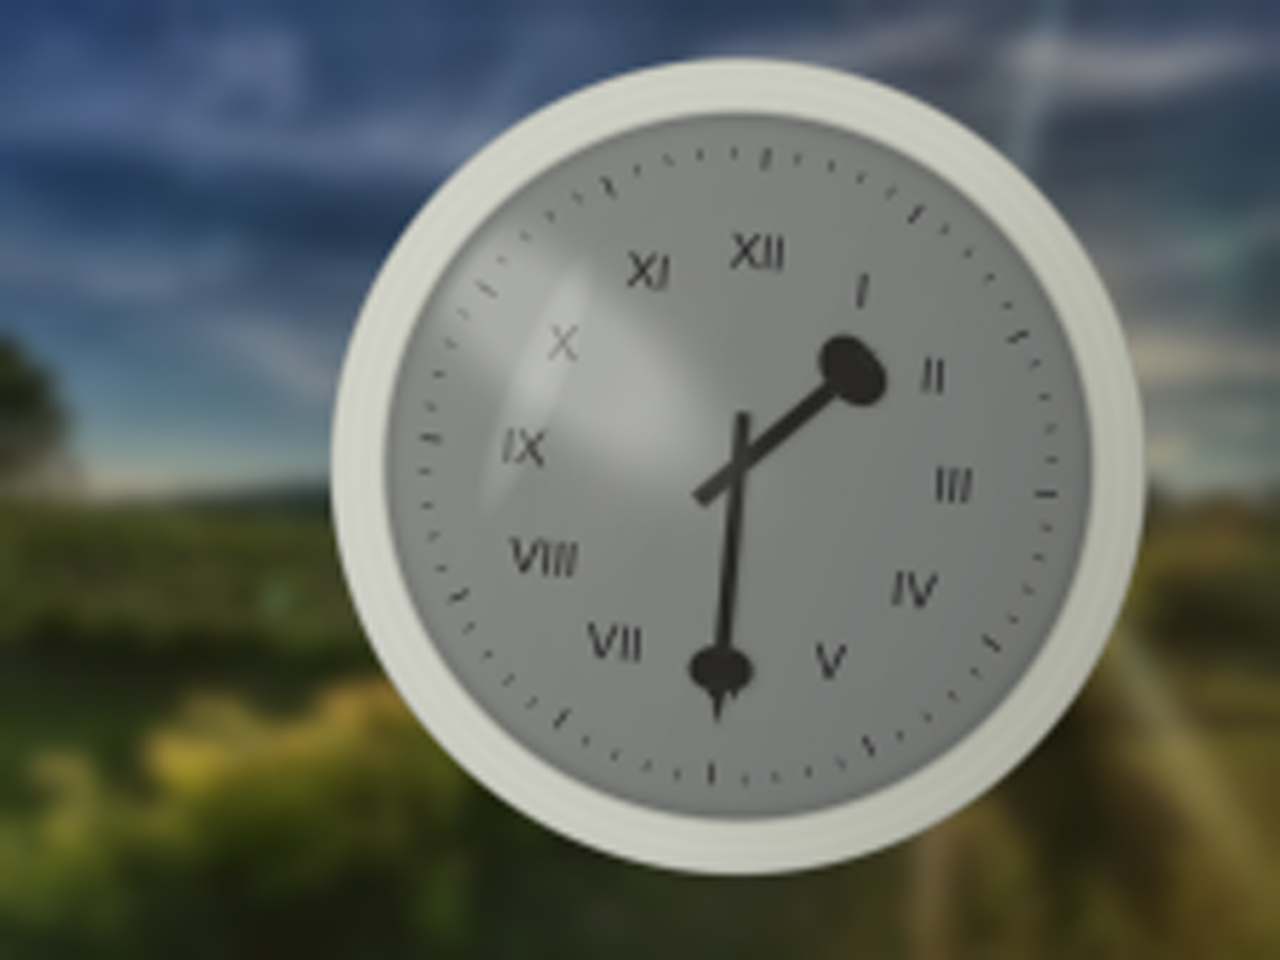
1:30
